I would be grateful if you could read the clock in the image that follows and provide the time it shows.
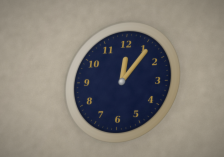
12:06
